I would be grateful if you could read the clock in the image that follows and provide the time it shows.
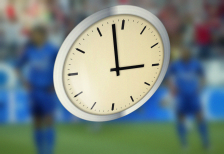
2:58
